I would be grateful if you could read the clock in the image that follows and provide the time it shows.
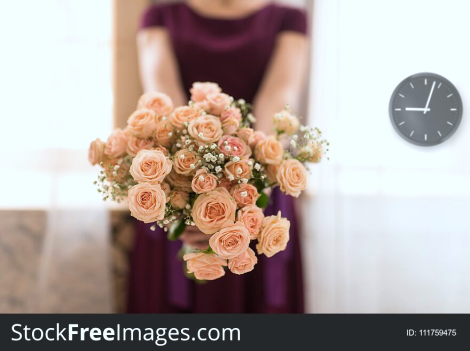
9:03
